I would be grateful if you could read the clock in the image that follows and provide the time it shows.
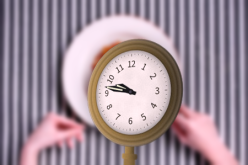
9:47
